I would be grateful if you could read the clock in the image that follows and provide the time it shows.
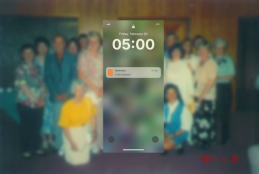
5:00
